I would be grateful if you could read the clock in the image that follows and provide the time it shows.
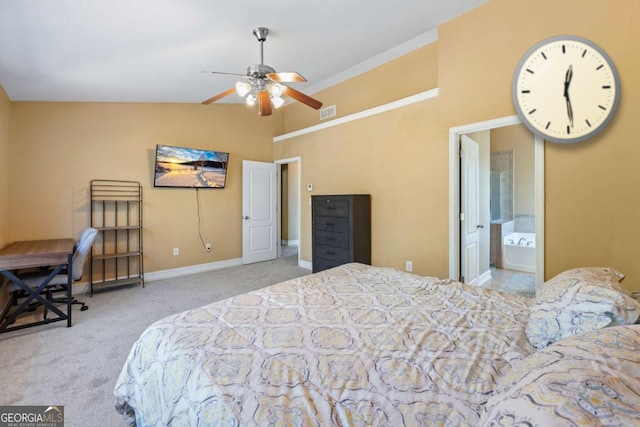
12:29
